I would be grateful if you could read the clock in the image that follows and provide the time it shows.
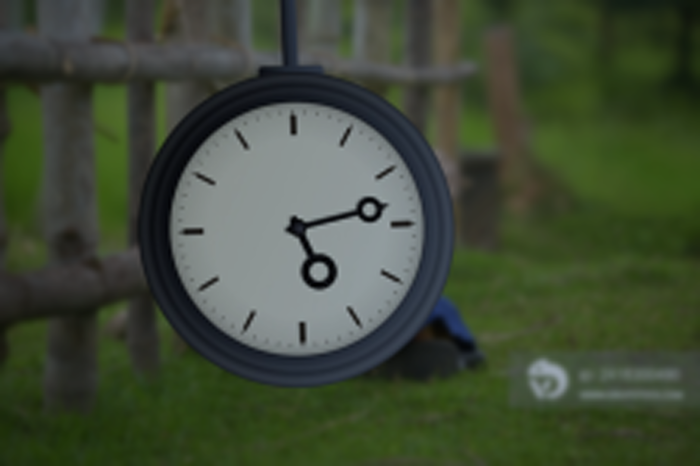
5:13
